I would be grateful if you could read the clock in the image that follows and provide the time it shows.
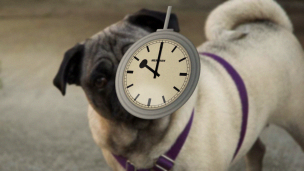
10:00
